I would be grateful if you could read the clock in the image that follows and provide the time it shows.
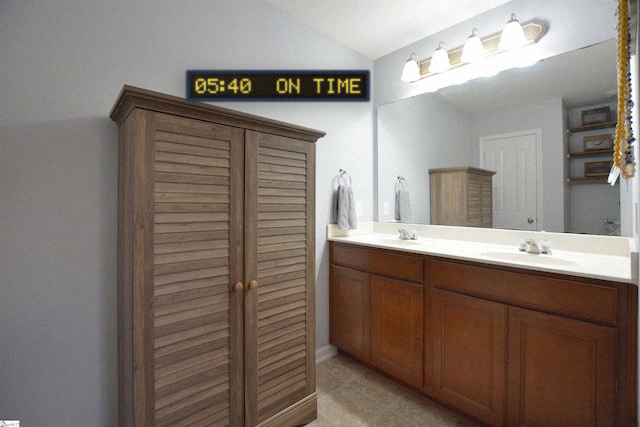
5:40
